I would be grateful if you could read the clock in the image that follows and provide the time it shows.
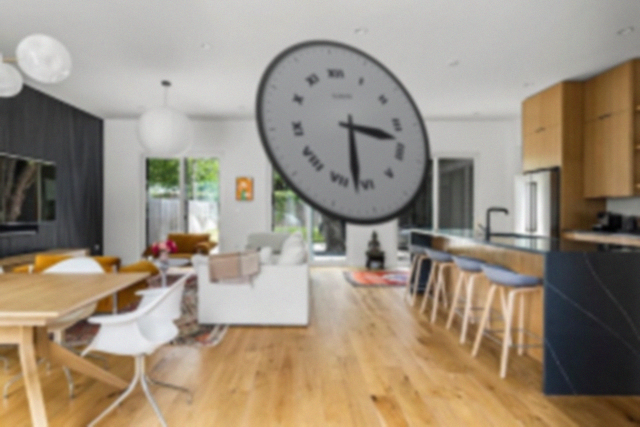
3:32
